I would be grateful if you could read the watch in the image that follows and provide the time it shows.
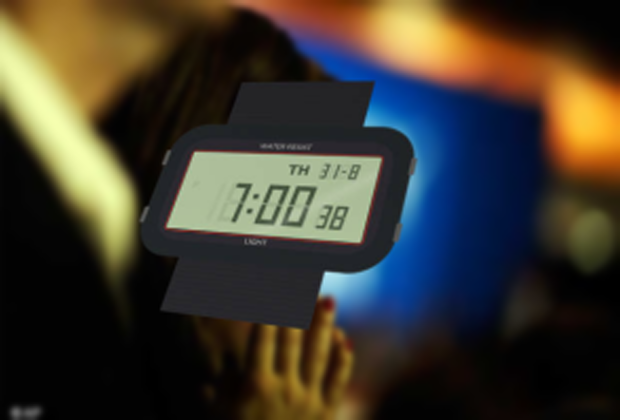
7:00:38
